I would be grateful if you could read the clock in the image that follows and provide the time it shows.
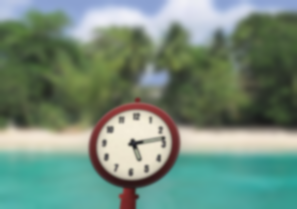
5:13
